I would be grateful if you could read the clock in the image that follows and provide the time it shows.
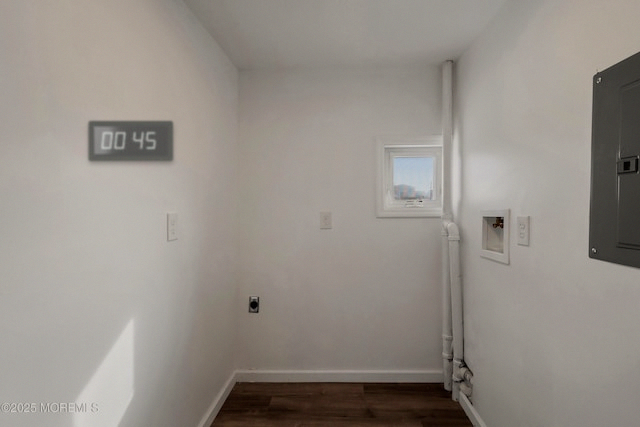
0:45
